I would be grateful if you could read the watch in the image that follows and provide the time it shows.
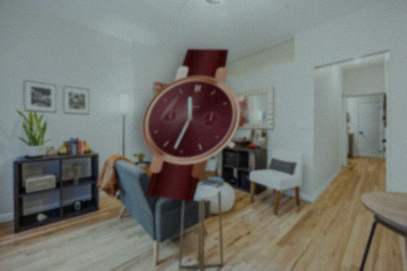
11:32
